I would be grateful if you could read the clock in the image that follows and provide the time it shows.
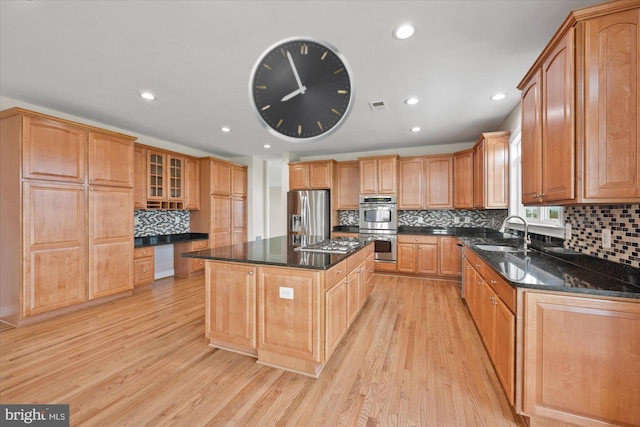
7:56
